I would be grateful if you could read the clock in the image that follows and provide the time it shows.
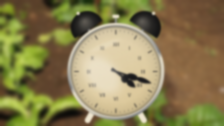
4:18
